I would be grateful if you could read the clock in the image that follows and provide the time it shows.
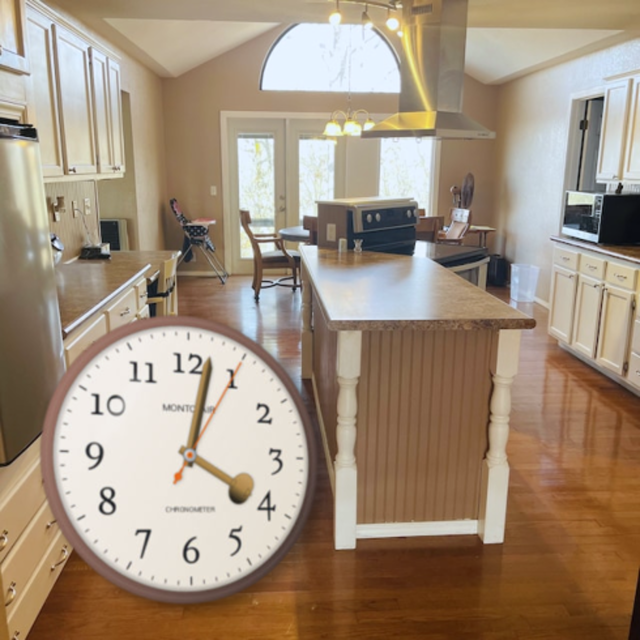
4:02:05
